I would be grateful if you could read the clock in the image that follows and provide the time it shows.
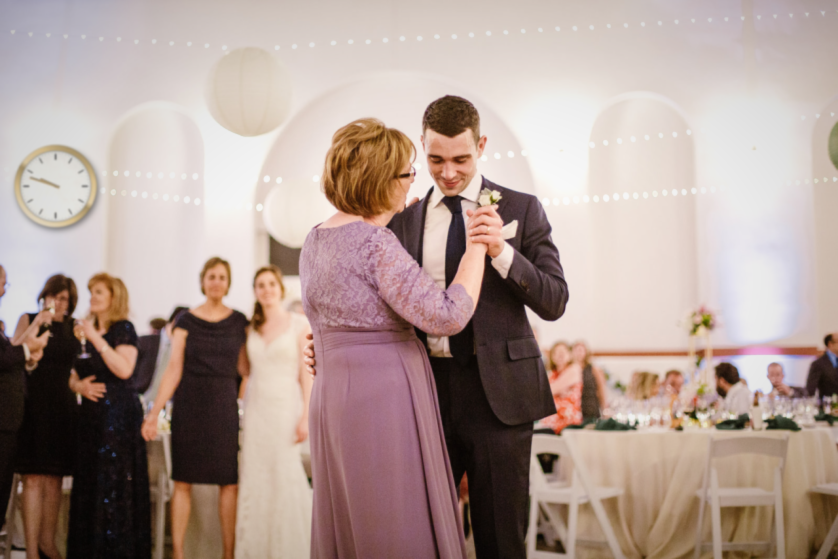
9:48
